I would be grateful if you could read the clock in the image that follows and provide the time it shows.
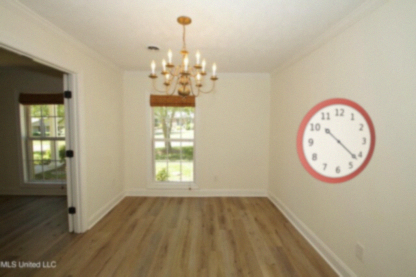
10:22
